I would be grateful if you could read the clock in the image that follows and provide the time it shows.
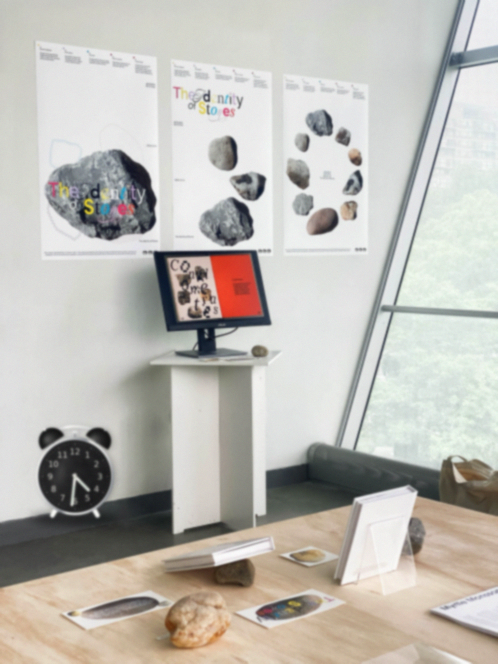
4:31
